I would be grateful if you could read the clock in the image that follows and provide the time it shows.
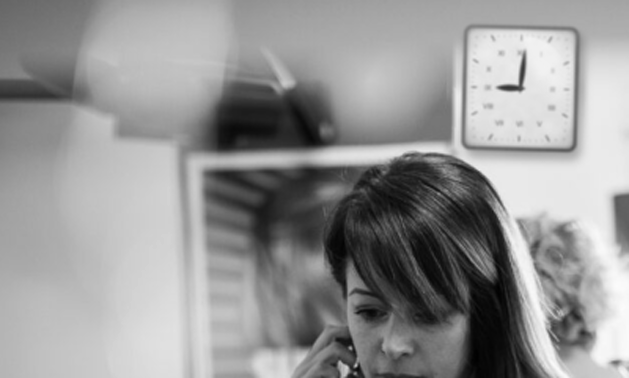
9:01
